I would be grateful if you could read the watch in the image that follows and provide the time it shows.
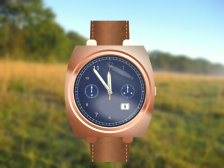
11:54
